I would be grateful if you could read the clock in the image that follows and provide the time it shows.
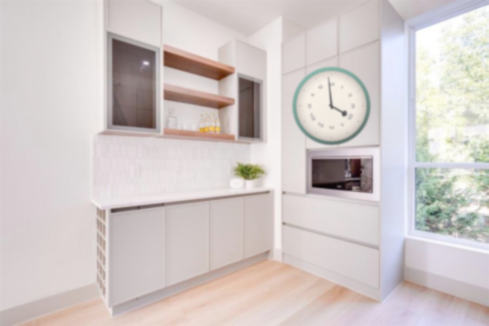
3:59
